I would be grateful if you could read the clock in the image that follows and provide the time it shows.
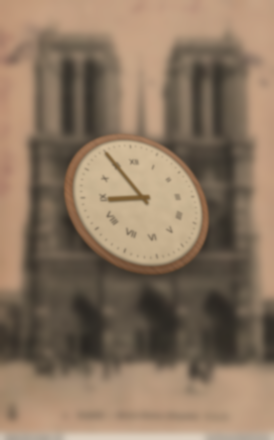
8:55
